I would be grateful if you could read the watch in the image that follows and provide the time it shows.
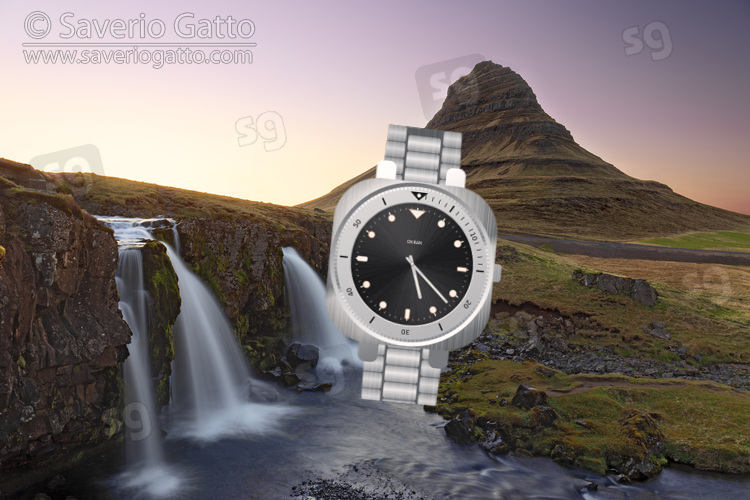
5:22
